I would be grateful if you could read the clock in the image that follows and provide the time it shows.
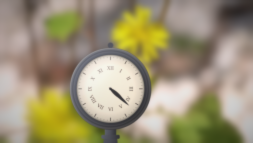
4:22
